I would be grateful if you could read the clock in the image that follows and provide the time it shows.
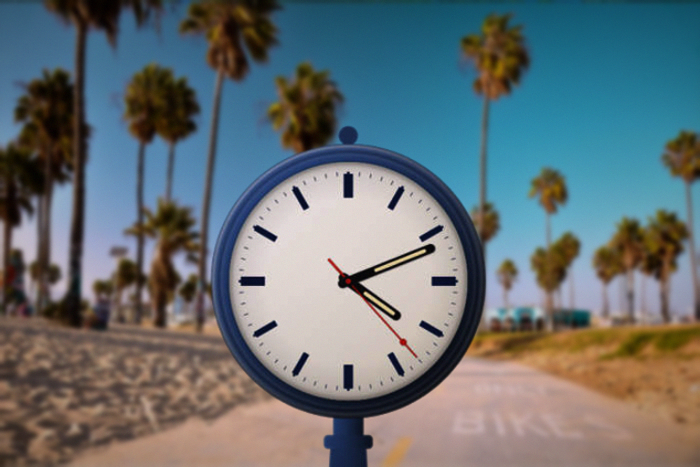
4:11:23
